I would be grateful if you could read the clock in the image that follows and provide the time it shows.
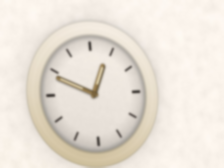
12:49
